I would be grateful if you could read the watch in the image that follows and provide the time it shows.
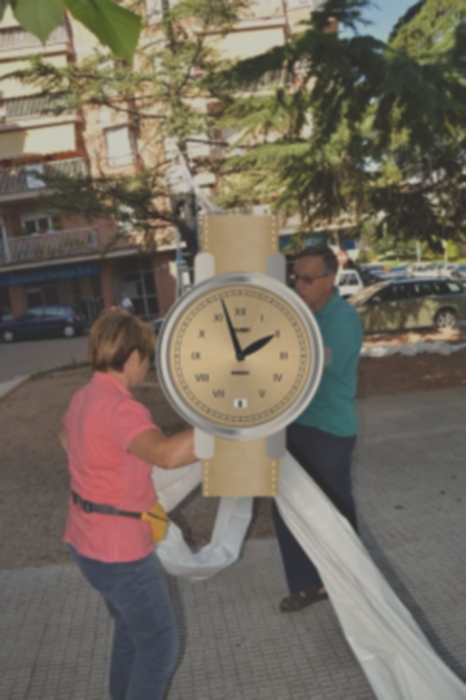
1:57
